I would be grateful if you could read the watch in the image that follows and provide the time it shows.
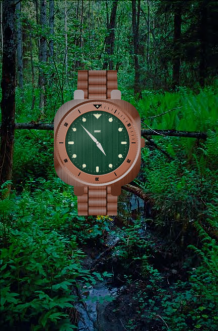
4:53
